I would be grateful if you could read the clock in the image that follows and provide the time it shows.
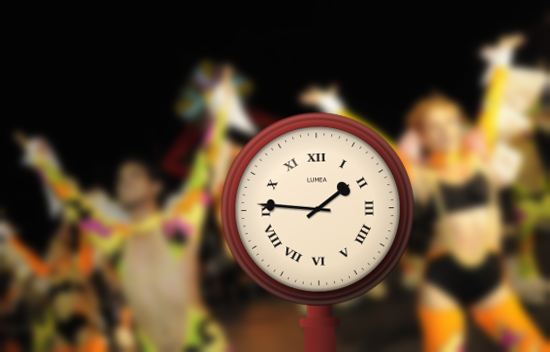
1:46
